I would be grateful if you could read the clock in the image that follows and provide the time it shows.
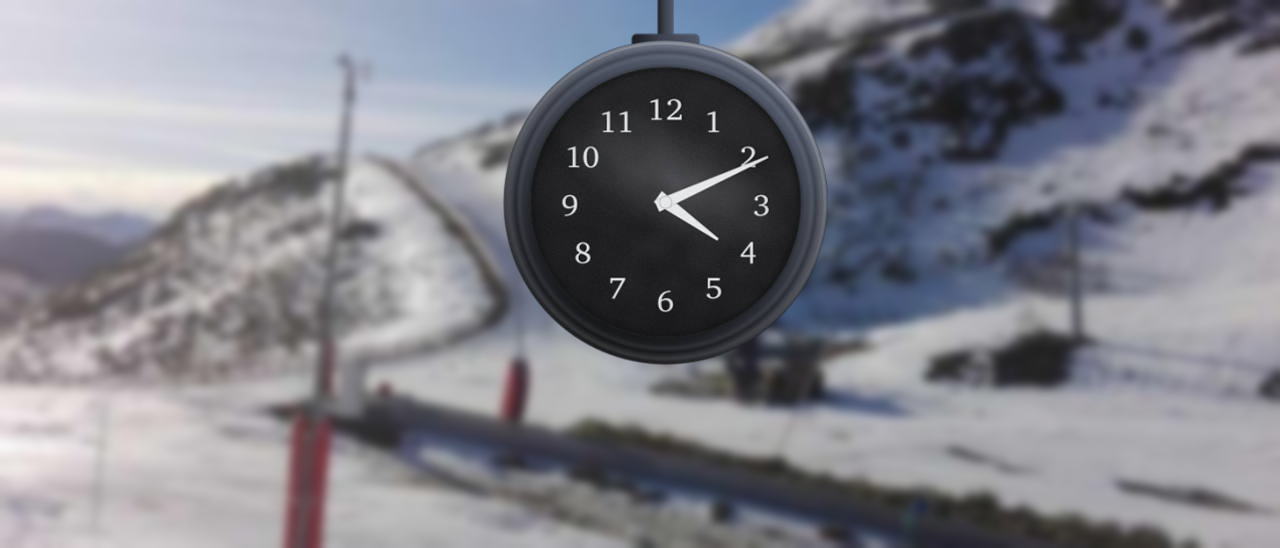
4:11
